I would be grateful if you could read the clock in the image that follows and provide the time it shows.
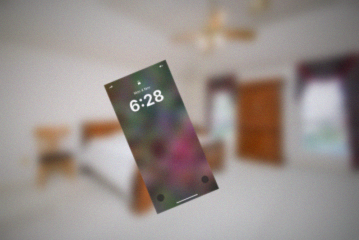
6:28
